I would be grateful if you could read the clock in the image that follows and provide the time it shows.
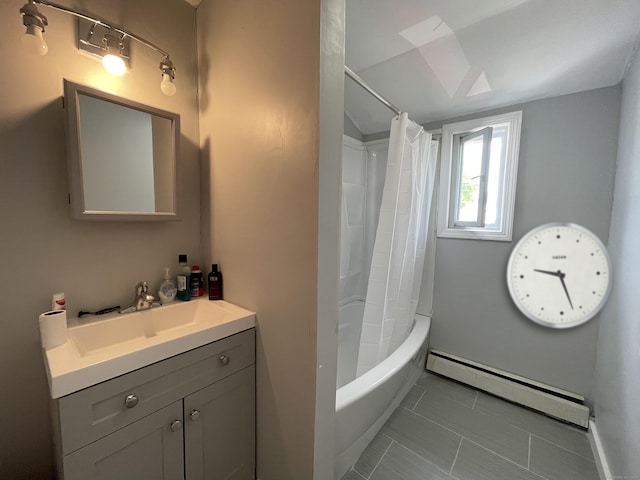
9:27
